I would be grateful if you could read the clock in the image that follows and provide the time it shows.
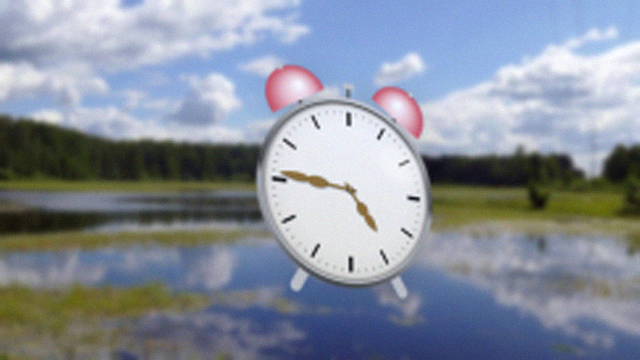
4:46
